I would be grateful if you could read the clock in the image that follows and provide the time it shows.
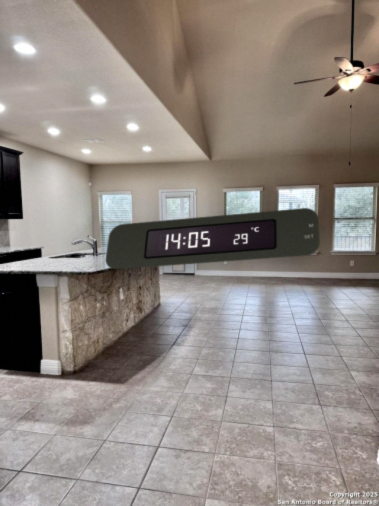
14:05
